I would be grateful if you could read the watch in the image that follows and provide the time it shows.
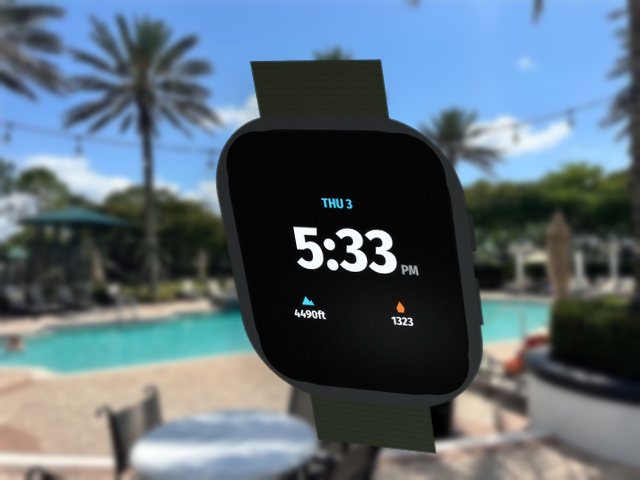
5:33
